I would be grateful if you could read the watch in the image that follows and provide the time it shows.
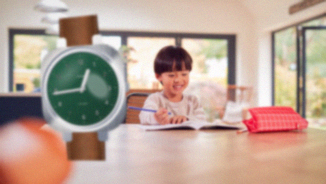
12:44
